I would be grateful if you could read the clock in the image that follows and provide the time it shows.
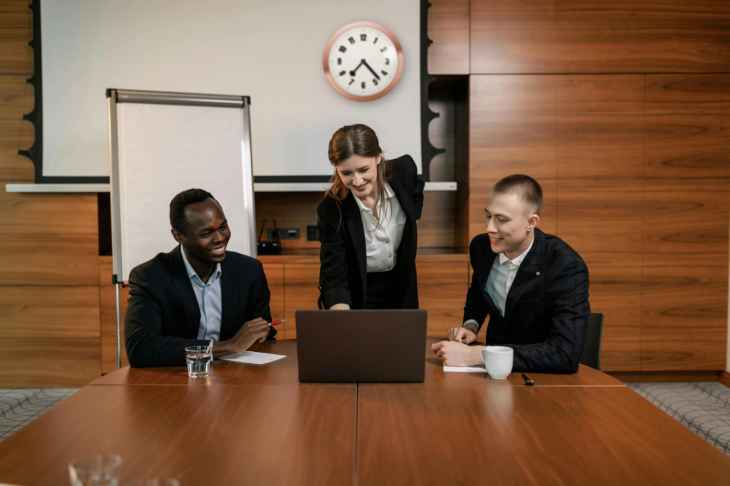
7:23
